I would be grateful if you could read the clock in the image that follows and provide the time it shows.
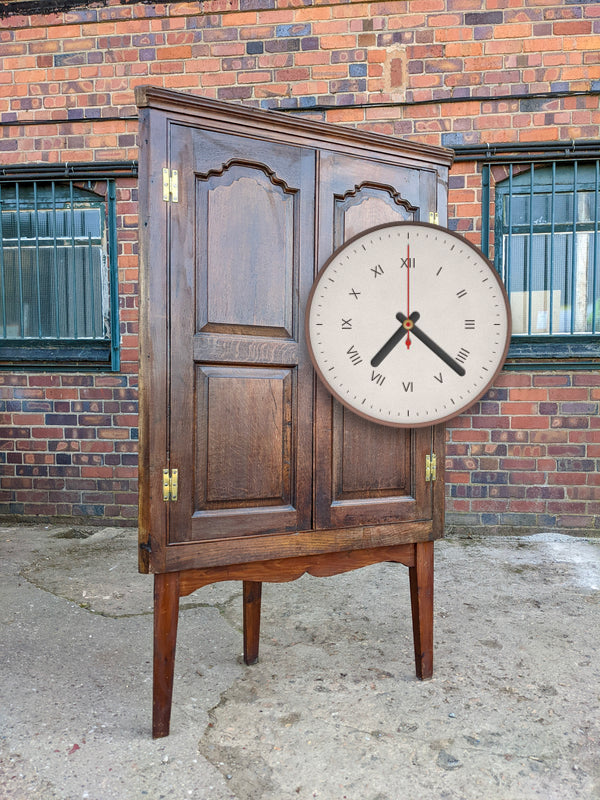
7:22:00
